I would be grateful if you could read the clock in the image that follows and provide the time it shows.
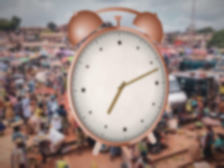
7:12
